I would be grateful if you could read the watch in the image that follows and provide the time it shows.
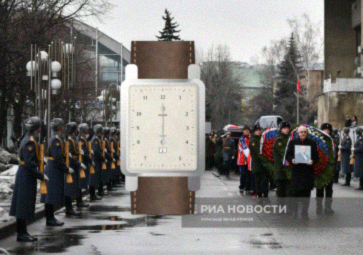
6:00
